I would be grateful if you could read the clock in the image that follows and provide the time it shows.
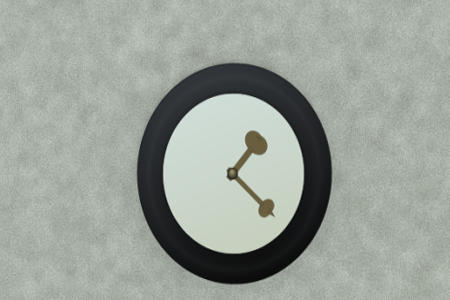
1:22
